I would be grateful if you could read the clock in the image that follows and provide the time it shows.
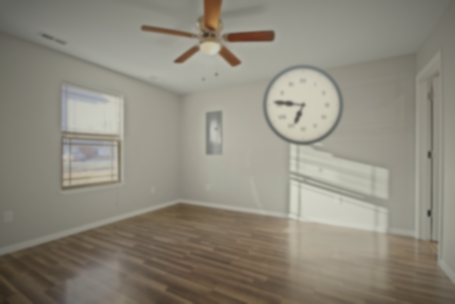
6:46
